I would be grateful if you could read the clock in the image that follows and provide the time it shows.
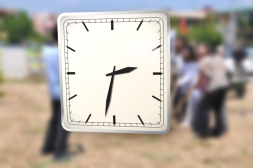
2:32
